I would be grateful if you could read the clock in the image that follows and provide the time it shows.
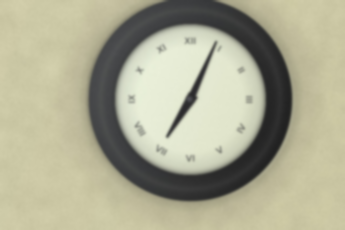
7:04
